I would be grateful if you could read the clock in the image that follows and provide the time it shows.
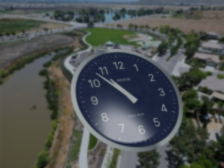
10:53
